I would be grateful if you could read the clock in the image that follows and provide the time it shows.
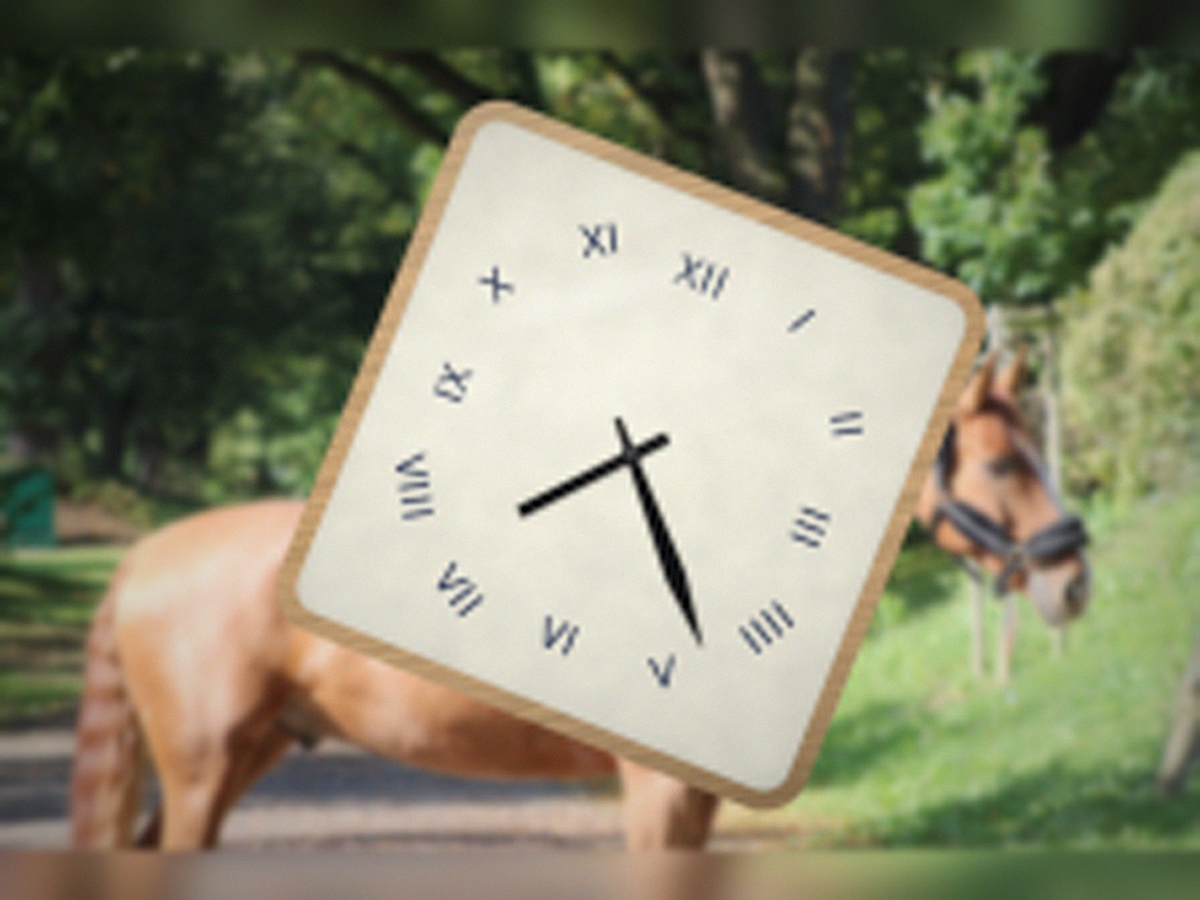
7:23
